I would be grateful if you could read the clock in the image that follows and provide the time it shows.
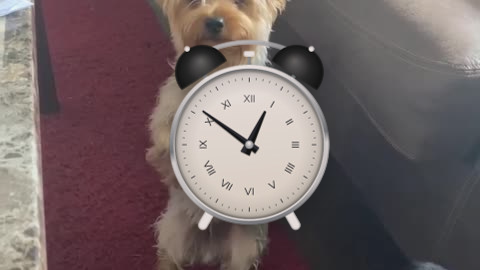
12:51
